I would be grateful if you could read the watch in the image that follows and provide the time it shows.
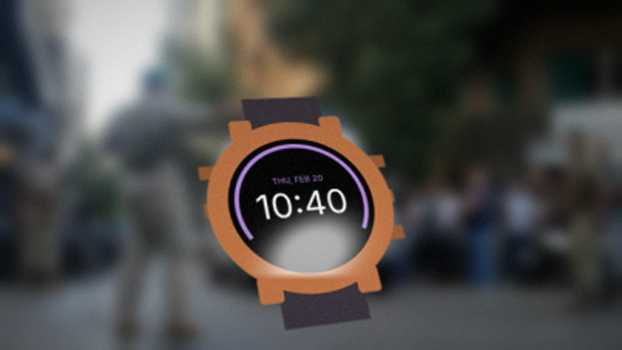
10:40
